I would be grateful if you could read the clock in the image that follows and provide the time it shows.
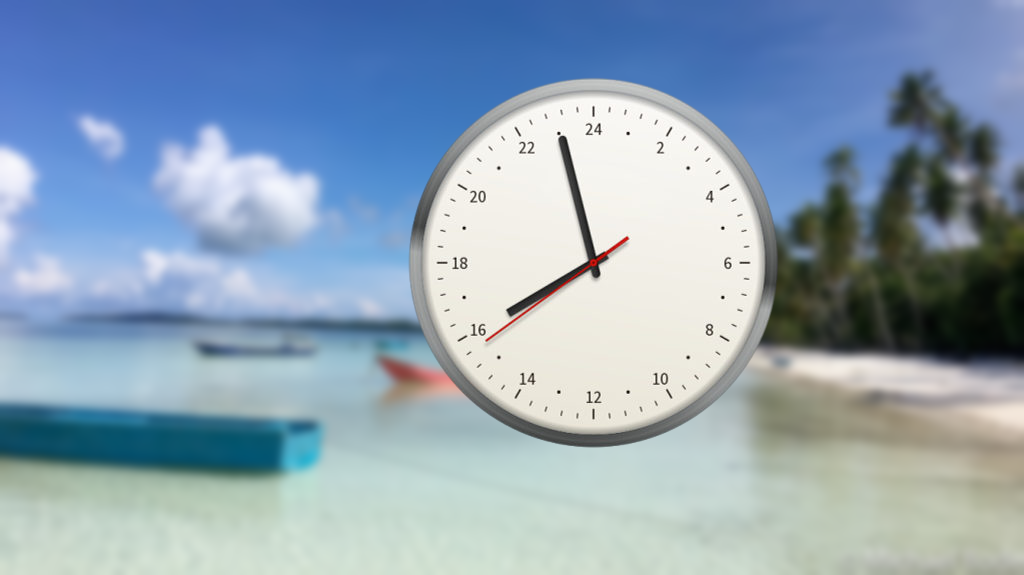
15:57:39
